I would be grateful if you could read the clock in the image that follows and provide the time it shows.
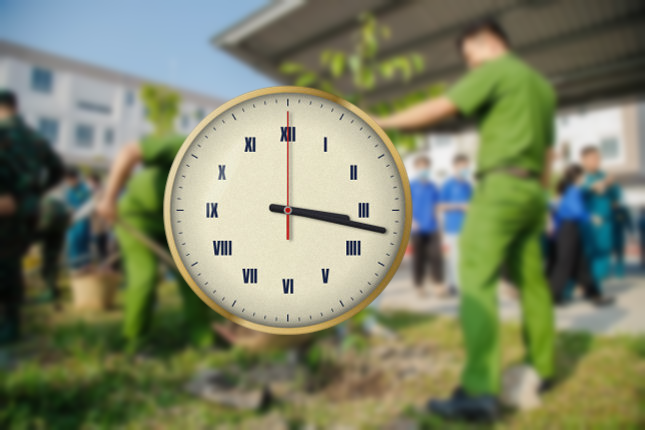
3:17:00
